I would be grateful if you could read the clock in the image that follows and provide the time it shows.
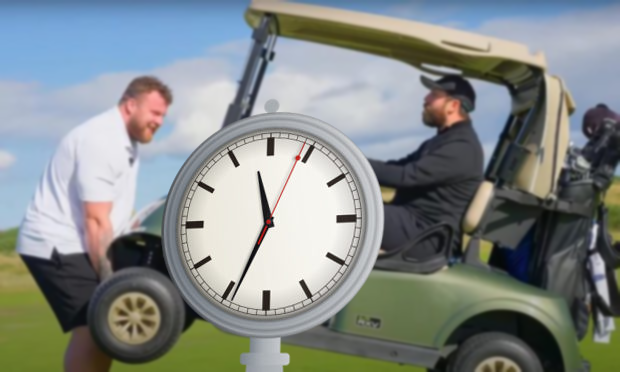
11:34:04
